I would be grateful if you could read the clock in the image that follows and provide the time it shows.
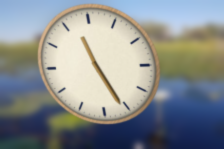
11:26
